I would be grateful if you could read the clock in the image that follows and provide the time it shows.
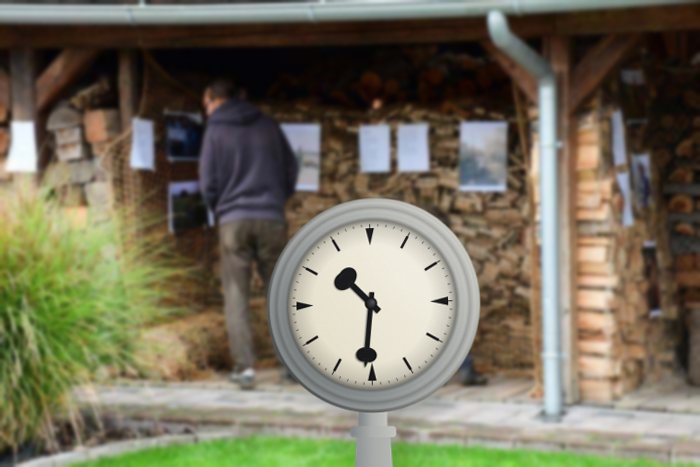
10:31
